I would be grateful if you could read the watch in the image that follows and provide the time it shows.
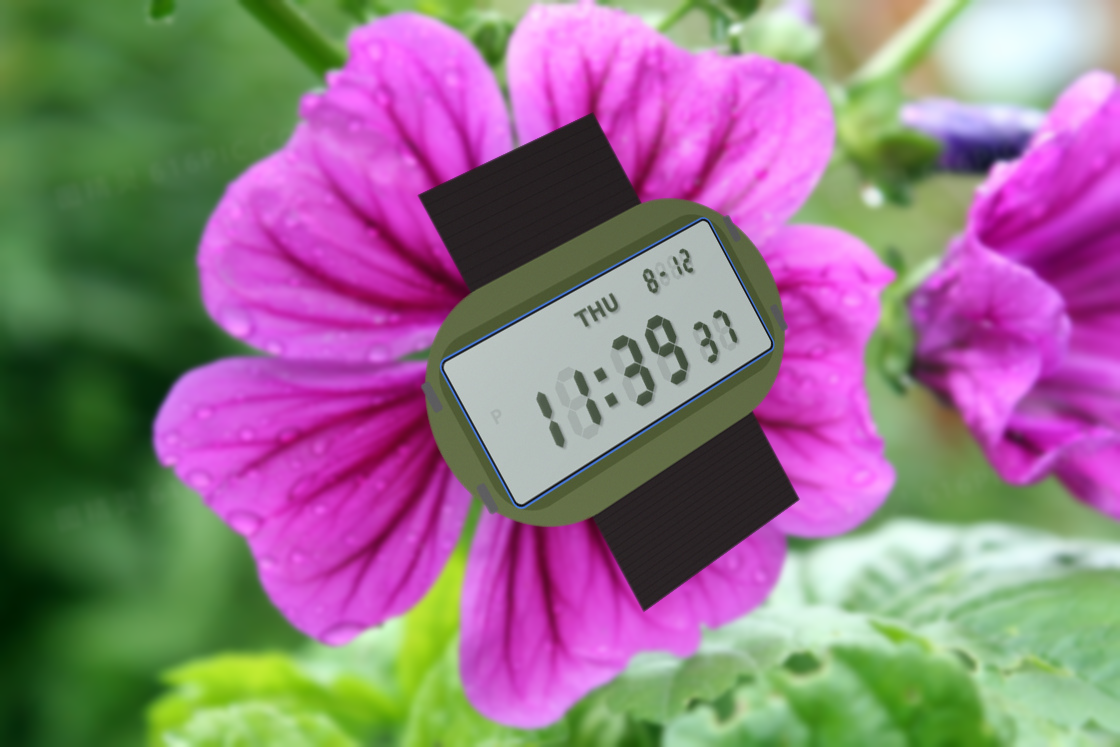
11:39:37
